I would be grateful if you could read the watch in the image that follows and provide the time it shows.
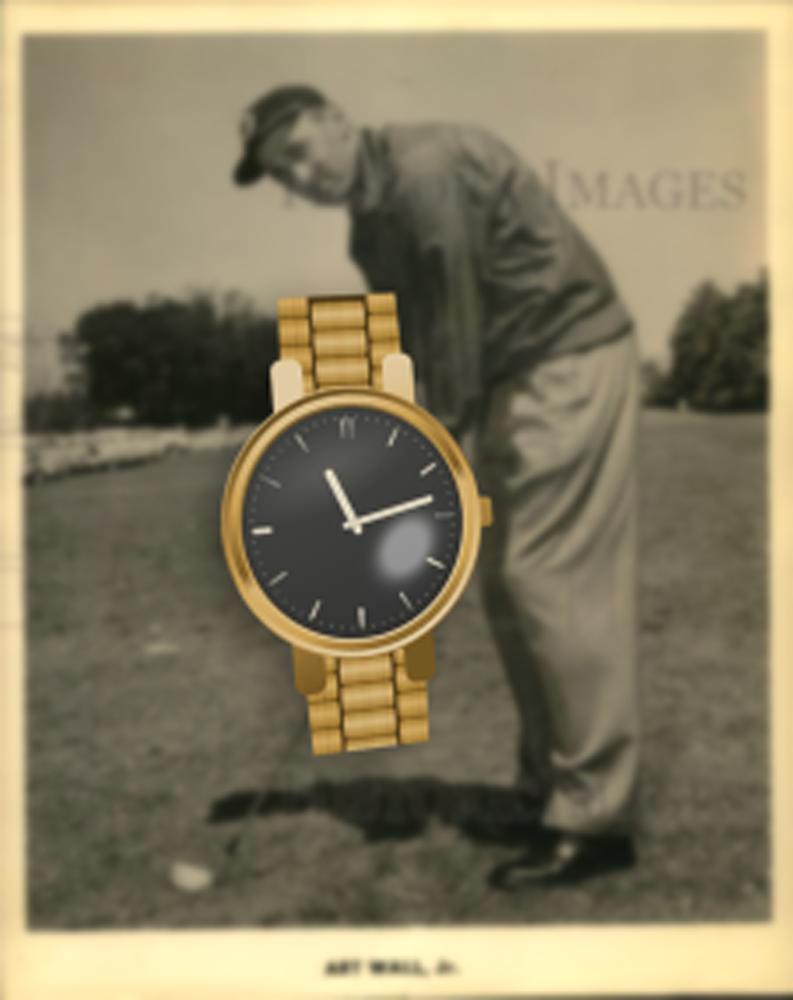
11:13
